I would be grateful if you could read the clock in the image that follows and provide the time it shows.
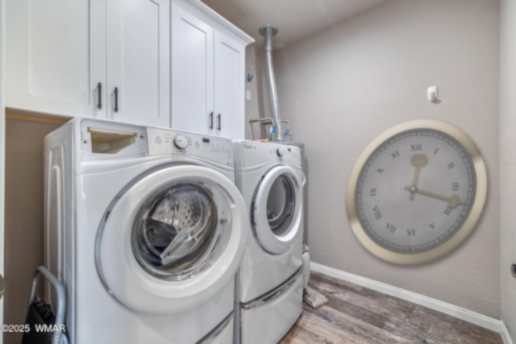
12:18
